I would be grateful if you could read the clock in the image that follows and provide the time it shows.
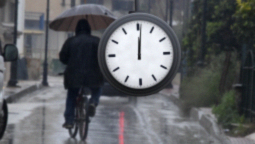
12:01
